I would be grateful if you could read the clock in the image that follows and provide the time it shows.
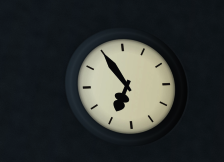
6:55
